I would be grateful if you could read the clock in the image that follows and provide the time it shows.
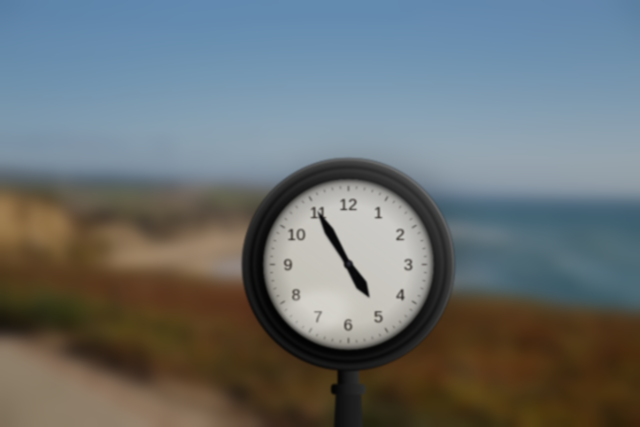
4:55
